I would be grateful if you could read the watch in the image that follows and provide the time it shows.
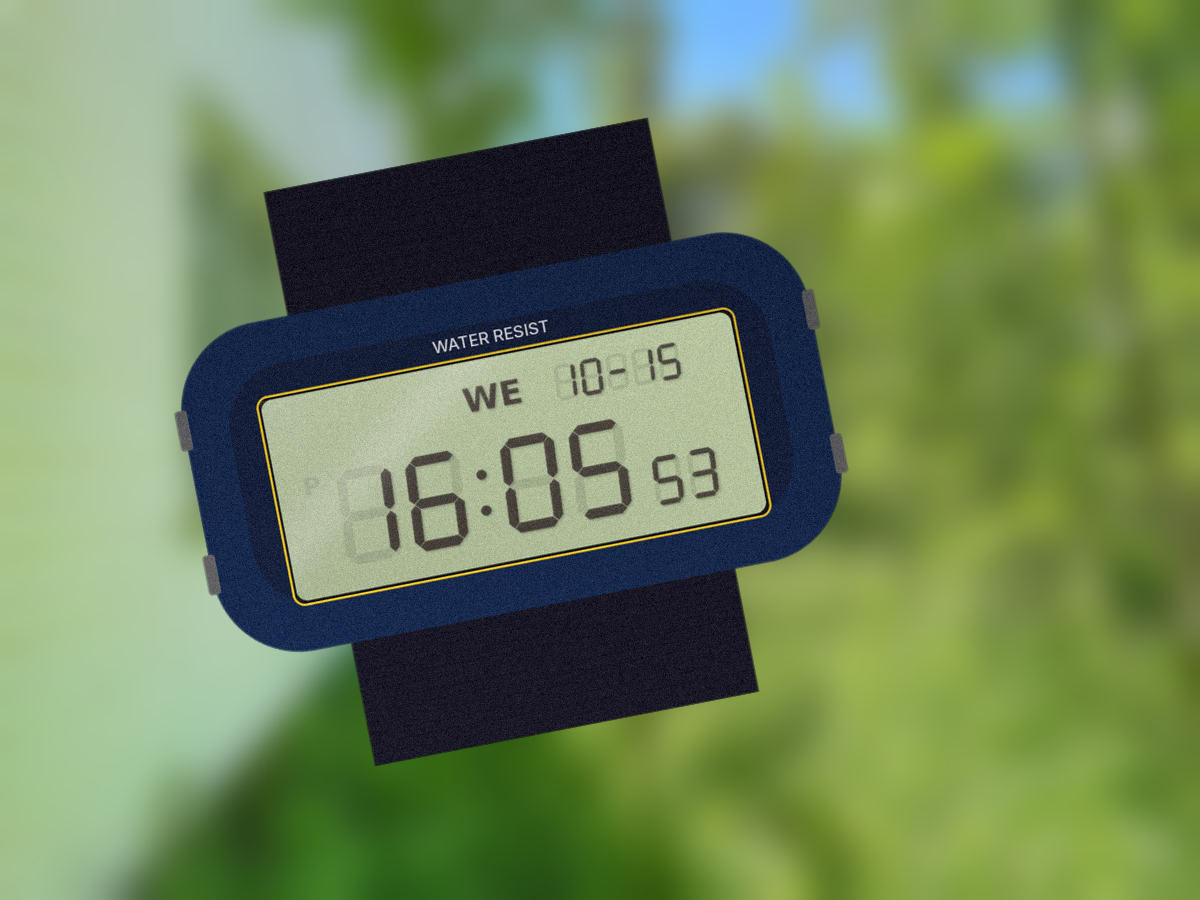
16:05:53
